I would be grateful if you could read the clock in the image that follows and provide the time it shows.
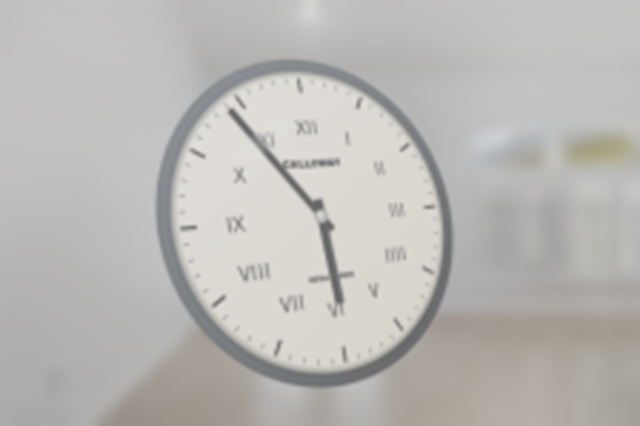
5:54
